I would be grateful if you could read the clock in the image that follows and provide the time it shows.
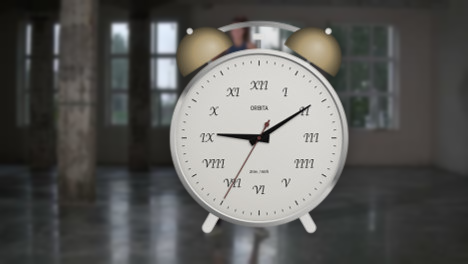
9:09:35
